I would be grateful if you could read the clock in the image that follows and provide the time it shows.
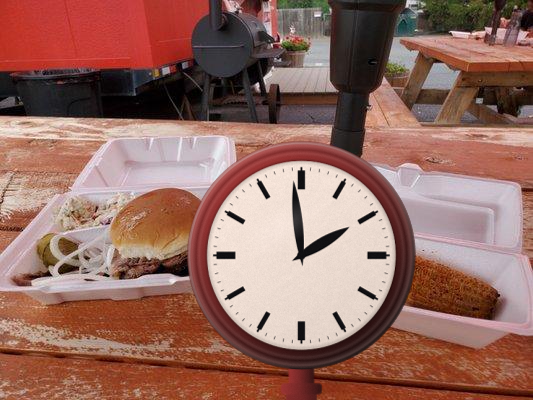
1:59
